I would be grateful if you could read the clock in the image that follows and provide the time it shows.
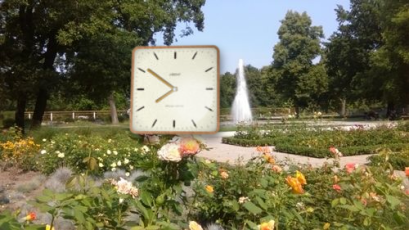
7:51
